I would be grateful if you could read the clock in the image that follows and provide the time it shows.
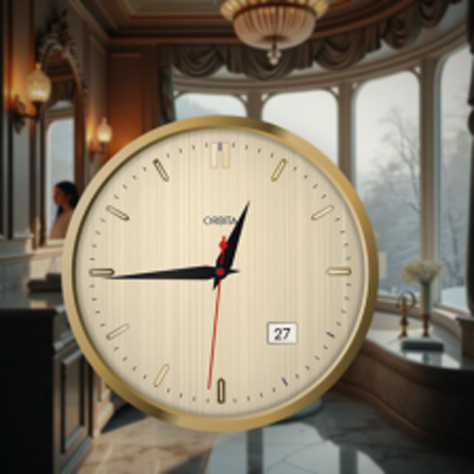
12:44:31
